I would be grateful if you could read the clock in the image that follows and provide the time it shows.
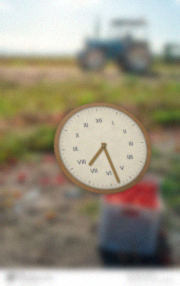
7:28
